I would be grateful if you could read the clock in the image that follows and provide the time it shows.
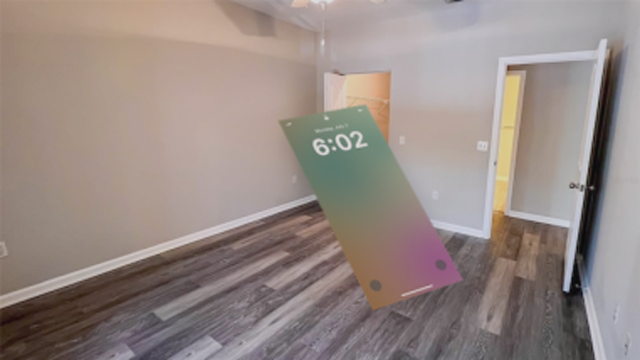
6:02
